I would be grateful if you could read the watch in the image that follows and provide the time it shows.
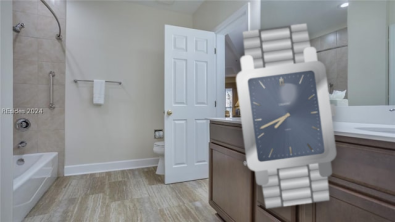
7:42
